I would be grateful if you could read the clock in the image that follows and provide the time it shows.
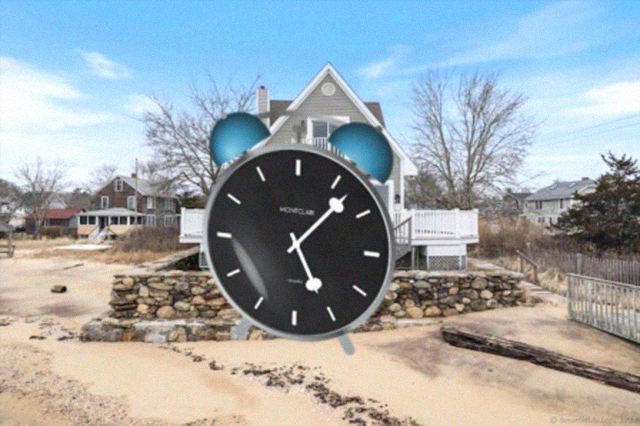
5:07
